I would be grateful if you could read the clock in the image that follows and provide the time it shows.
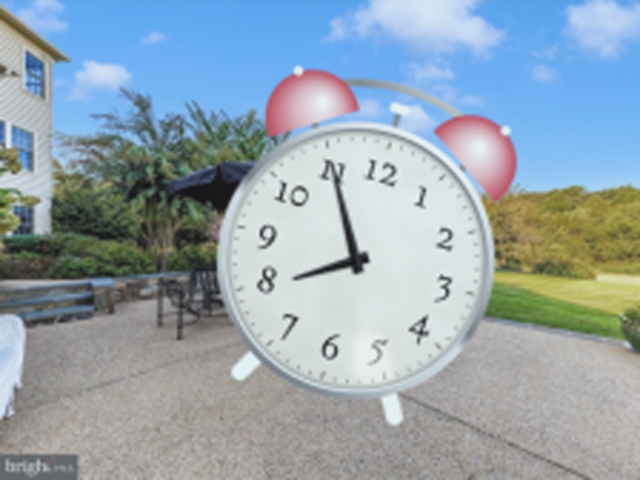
7:55
